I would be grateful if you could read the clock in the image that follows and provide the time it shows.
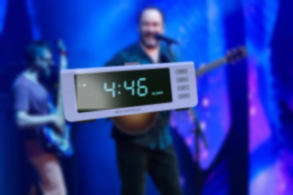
4:46
